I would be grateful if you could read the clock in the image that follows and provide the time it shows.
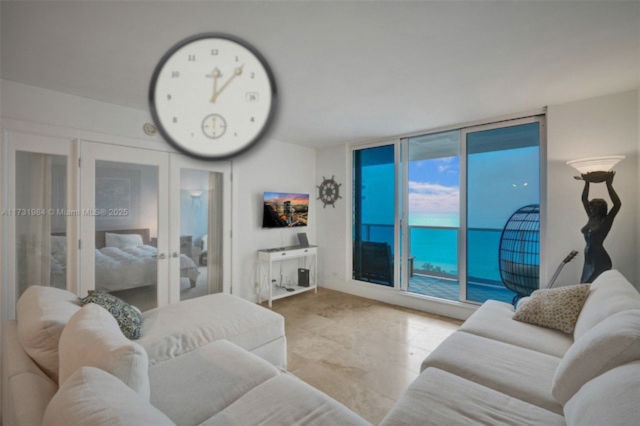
12:07
